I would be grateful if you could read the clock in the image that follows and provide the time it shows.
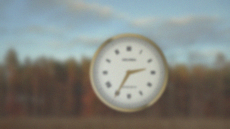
2:35
